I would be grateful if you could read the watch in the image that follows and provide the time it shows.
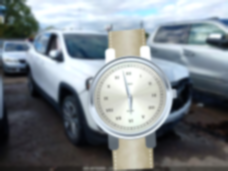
5:58
